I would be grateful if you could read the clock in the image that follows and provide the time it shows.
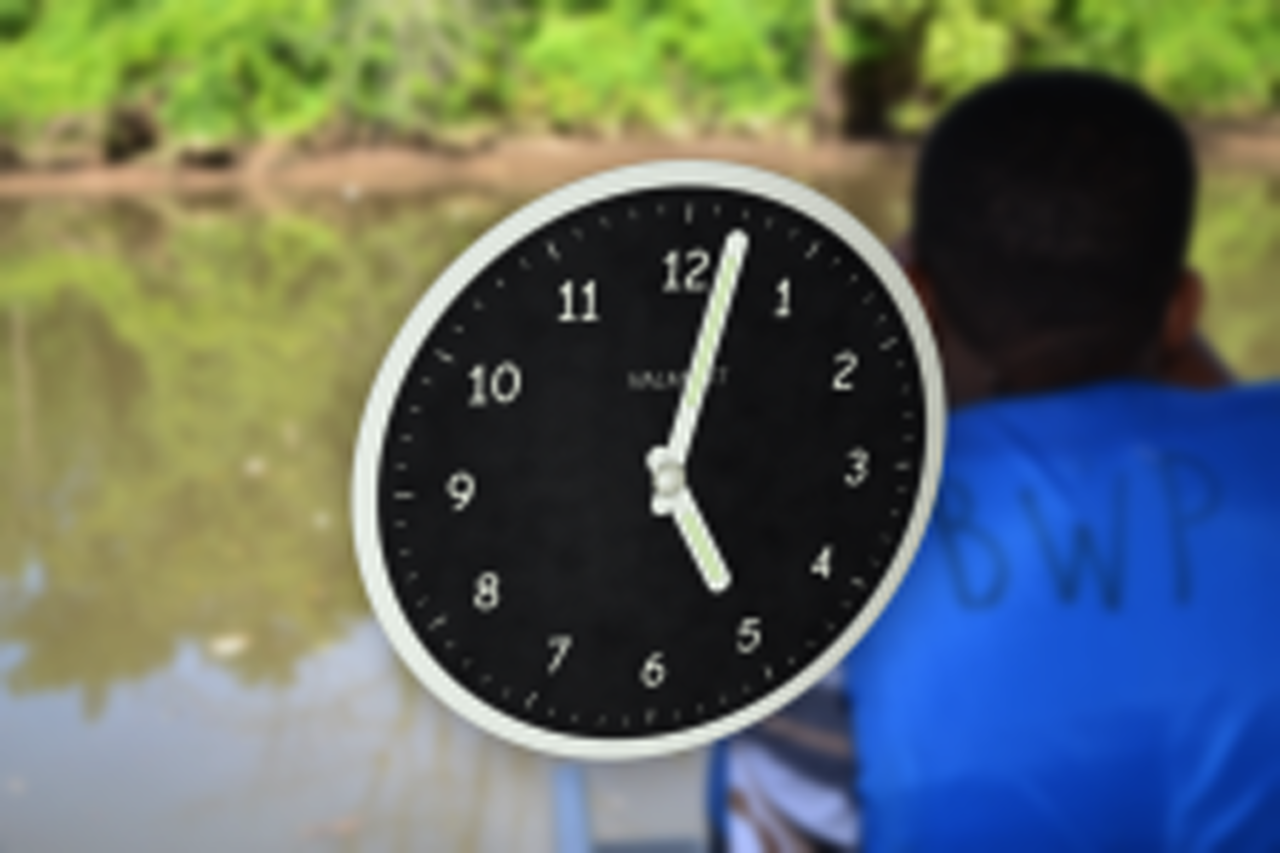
5:02
